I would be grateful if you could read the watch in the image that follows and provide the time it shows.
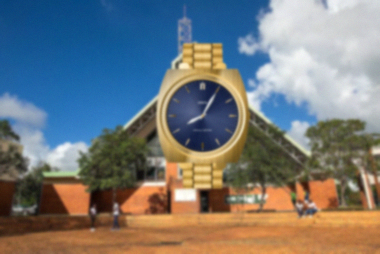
8:05
